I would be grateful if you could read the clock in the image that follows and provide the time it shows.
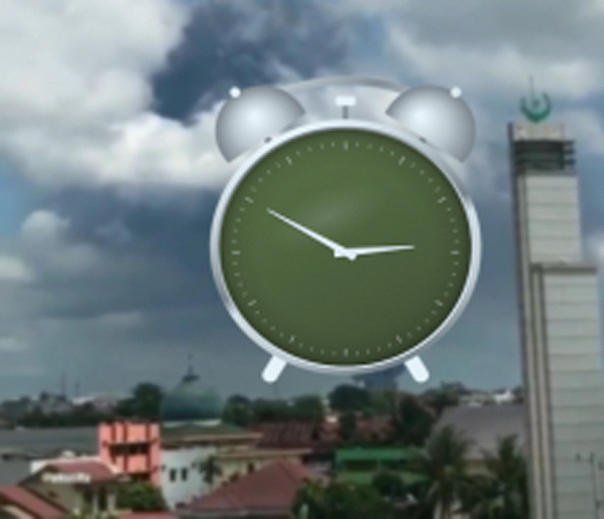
2:50
